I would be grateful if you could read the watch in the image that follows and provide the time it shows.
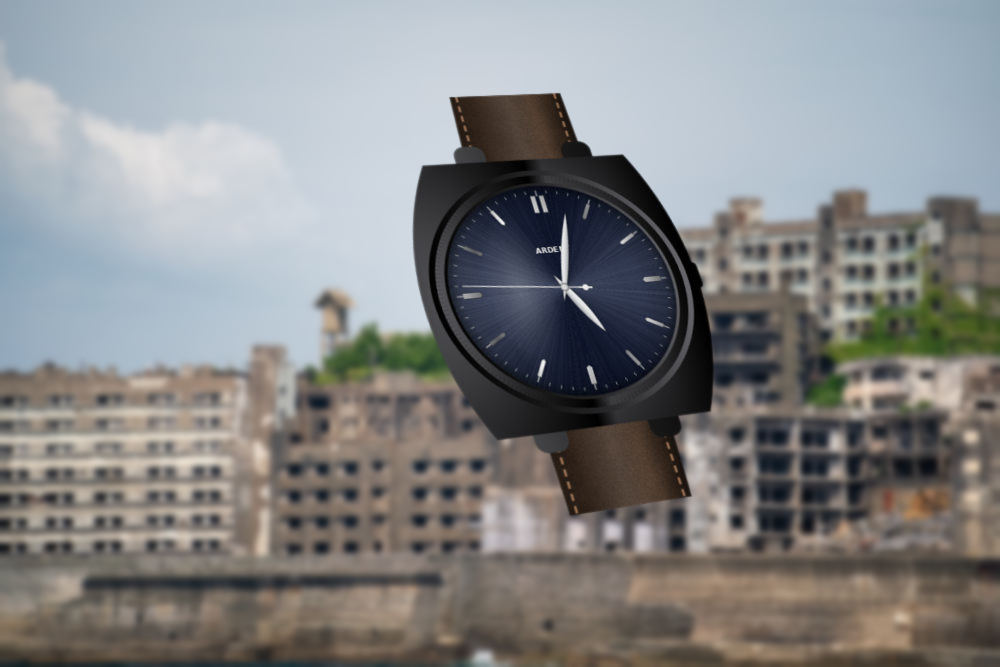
5:02:46
